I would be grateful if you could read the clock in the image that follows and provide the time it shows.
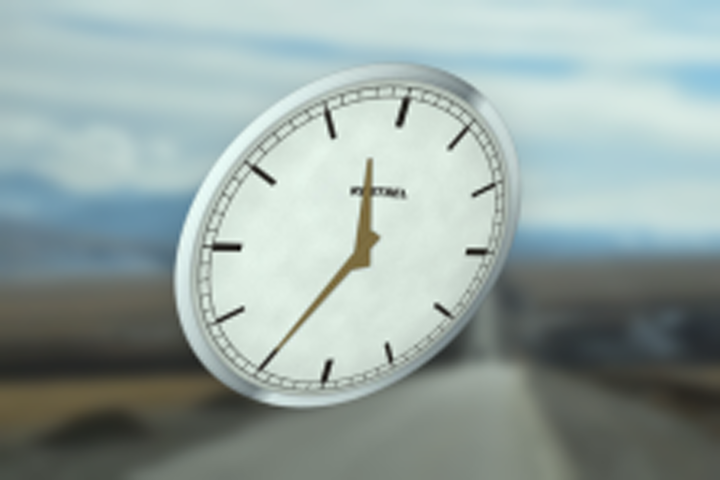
11:35
